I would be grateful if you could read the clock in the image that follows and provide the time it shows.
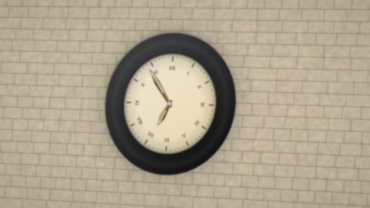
6:54
